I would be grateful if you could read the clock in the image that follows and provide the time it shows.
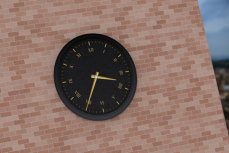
3:35
